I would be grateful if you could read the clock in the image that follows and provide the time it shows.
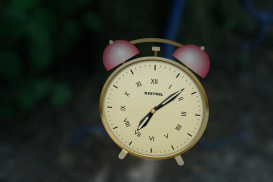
7:08
